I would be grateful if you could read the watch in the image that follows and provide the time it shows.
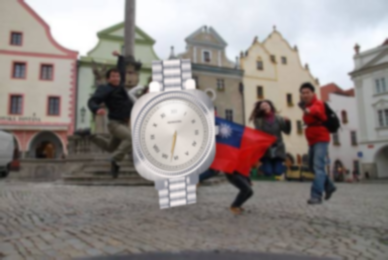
6:32
